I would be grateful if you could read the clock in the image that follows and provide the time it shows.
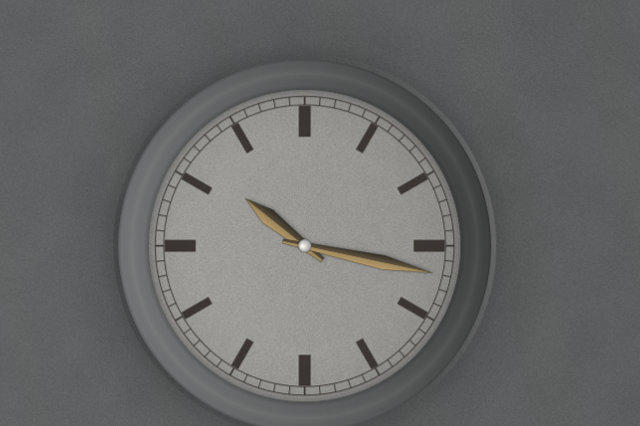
10:17
